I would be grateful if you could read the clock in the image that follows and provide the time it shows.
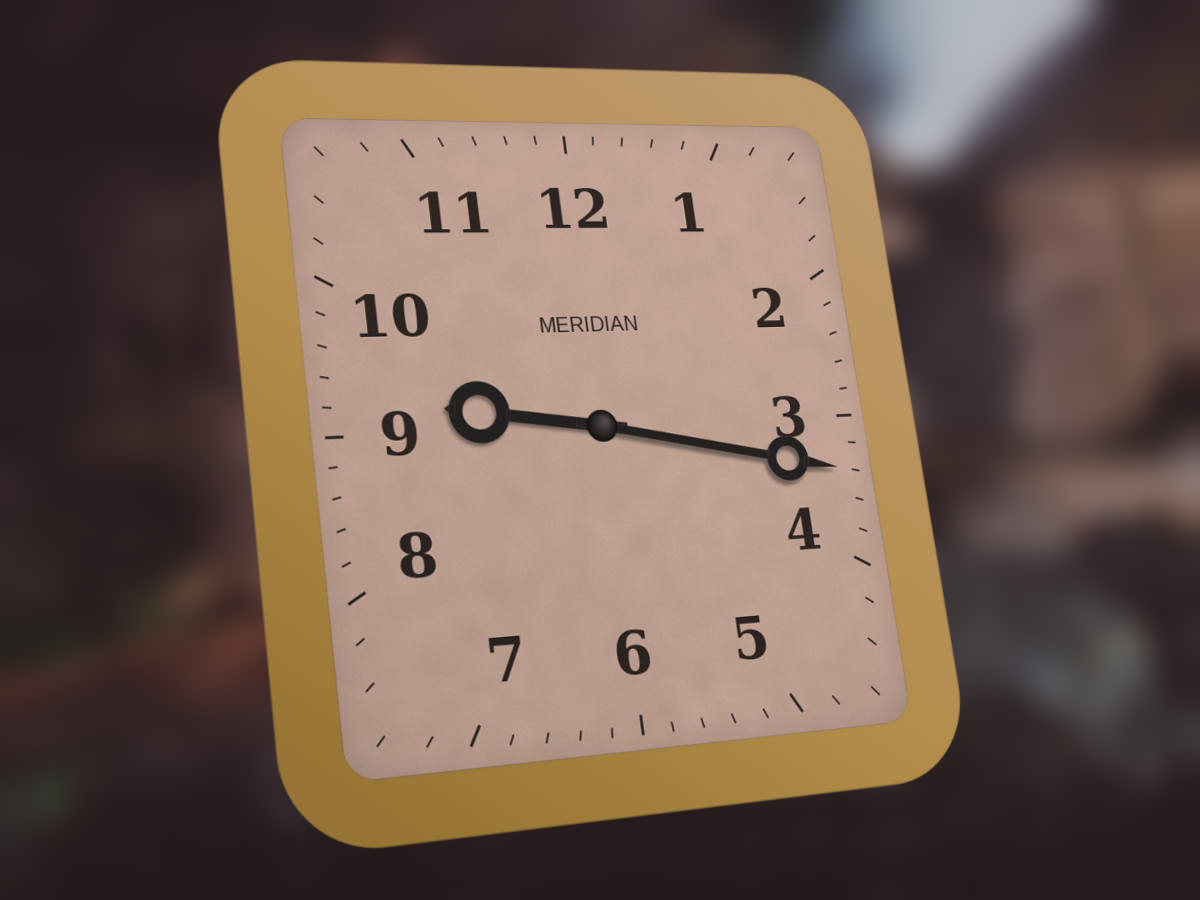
9:17
